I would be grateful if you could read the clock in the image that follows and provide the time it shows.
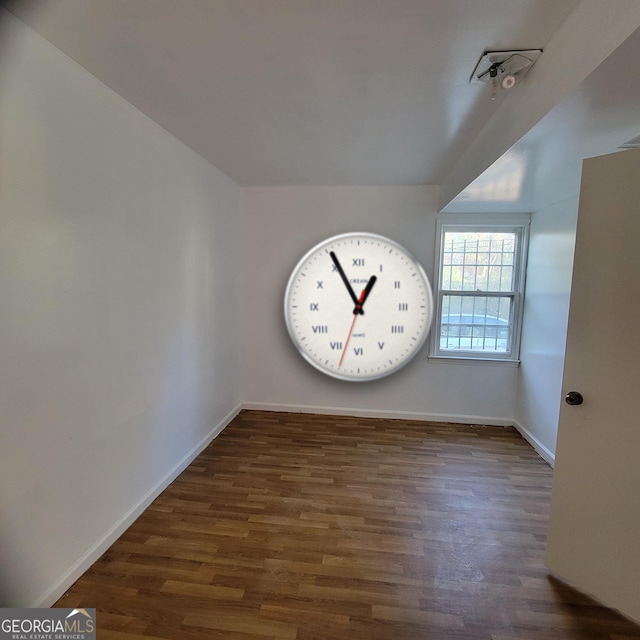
12:55:33
